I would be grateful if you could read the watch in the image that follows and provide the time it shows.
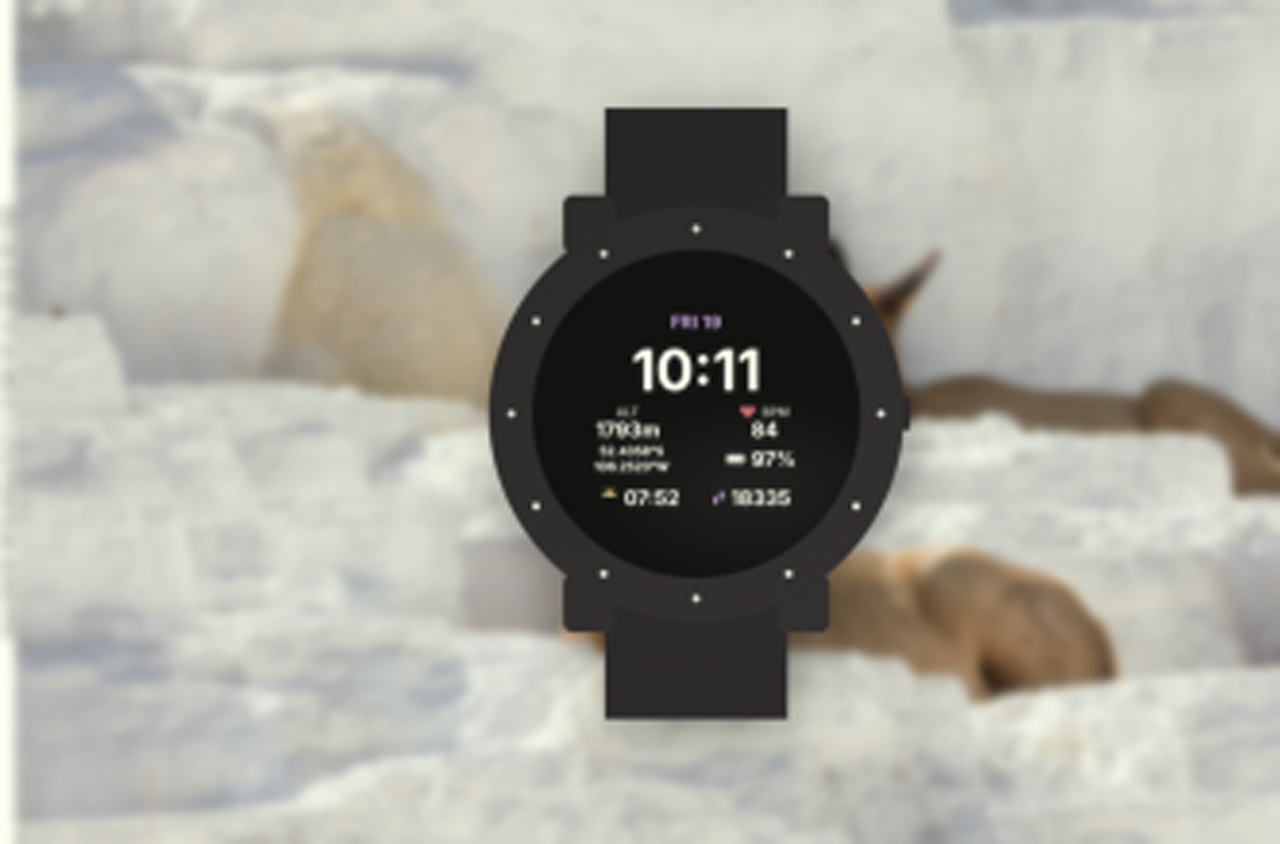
10:11
